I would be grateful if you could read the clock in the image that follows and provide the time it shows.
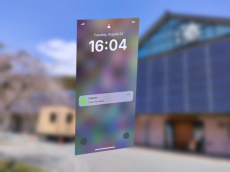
16:04
